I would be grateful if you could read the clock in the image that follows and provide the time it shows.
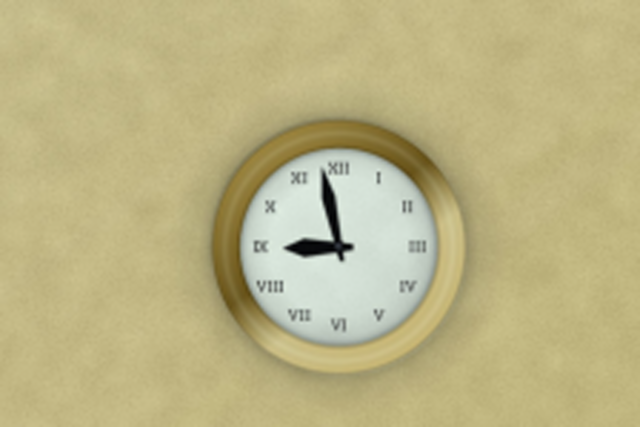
8:58
